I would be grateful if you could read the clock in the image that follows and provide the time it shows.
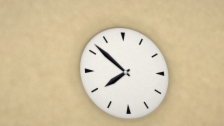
7:52
